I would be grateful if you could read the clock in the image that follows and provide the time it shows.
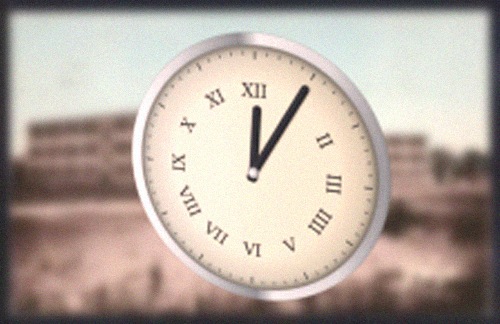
12:05
